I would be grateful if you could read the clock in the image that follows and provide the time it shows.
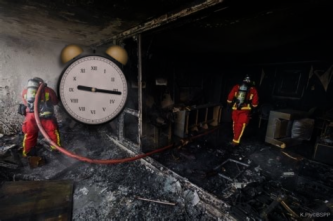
9:16
